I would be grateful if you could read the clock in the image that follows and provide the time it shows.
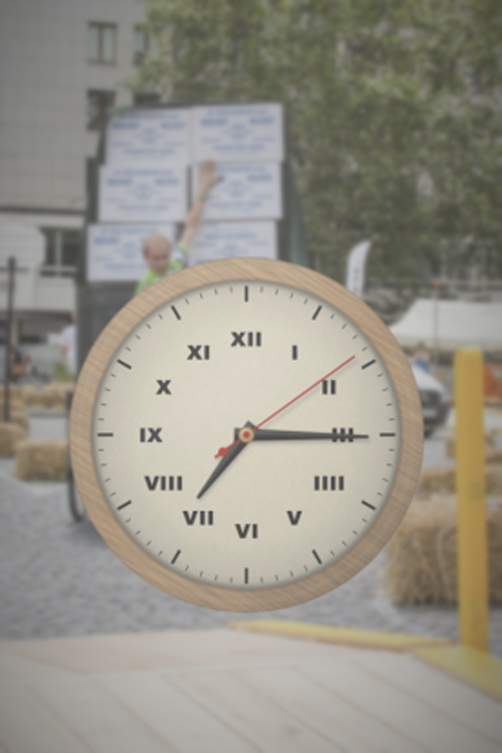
7:15:09
